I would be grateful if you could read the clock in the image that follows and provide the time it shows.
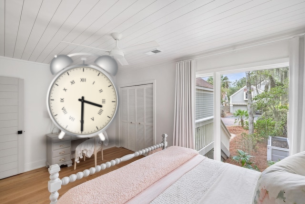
3:30
